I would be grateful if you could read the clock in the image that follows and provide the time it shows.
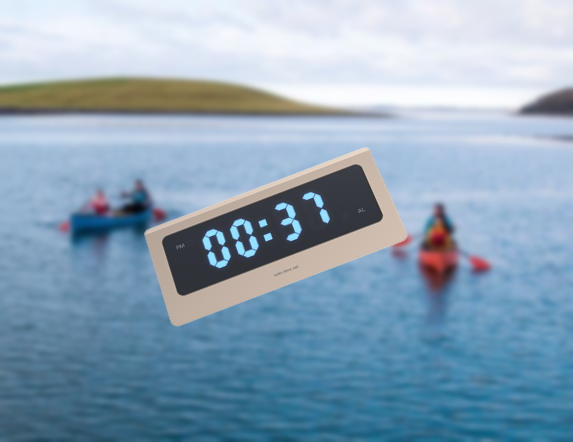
0:37
